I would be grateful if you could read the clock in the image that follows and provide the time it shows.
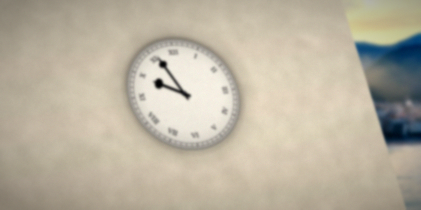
9:56
